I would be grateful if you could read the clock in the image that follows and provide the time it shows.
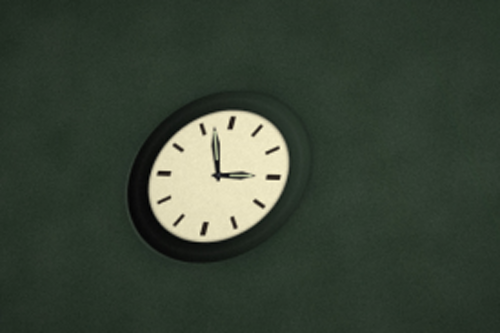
2:57
